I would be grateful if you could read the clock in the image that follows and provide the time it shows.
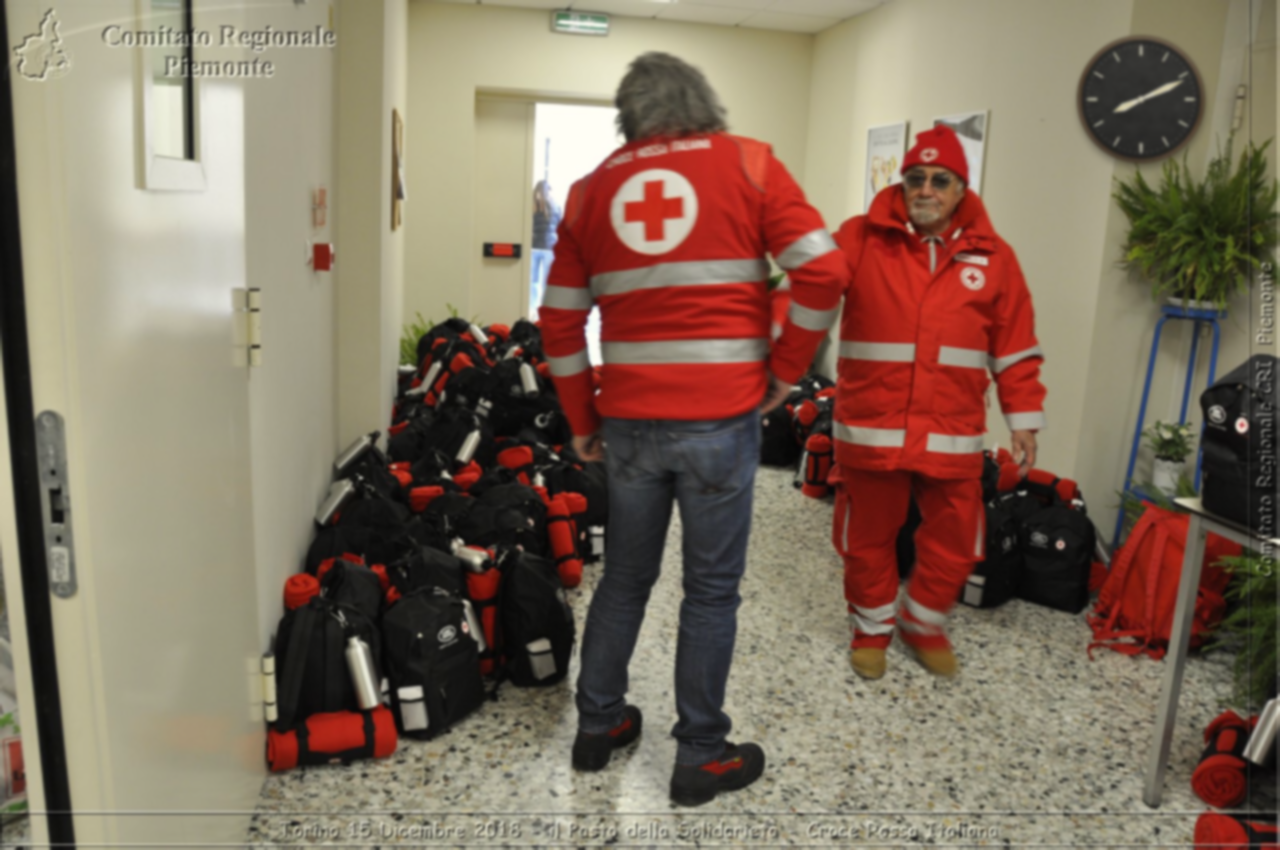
8:11
